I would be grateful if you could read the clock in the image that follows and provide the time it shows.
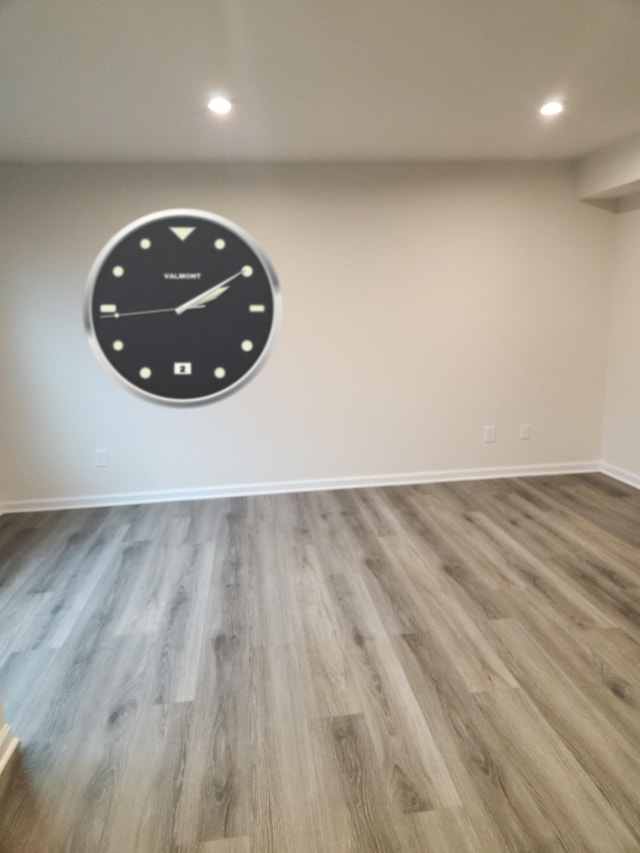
2:09:44
